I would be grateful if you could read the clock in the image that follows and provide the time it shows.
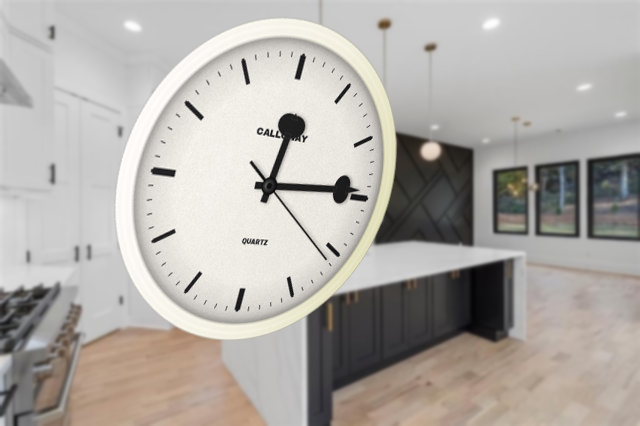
12:14:21
